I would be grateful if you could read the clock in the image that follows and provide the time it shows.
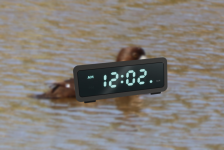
12:02
